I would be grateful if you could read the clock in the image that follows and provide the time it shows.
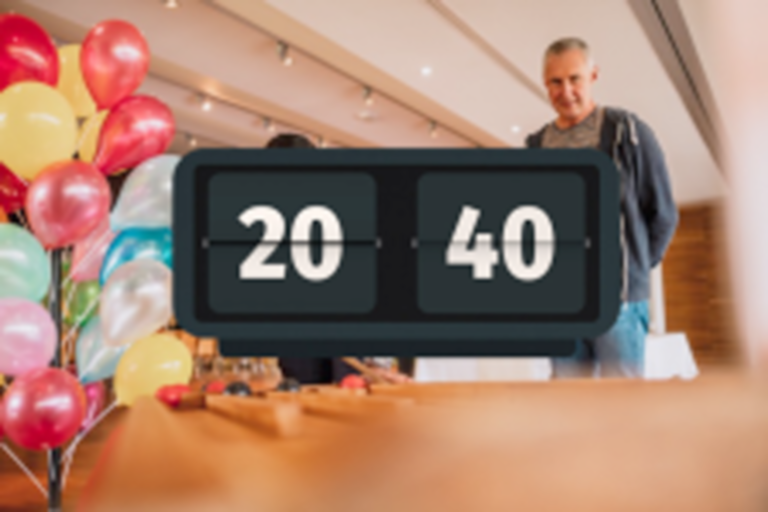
20:40
